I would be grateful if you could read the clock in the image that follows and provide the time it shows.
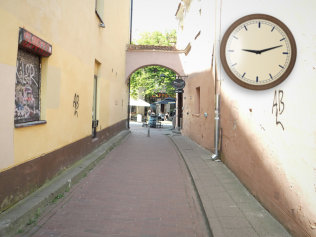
9:12
